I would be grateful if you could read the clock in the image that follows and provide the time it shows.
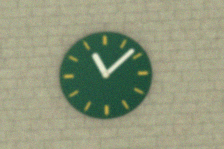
11:08
